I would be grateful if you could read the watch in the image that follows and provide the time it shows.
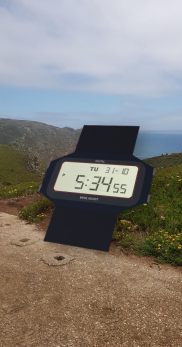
5:34:55
